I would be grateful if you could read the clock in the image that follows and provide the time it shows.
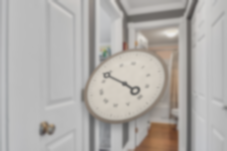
3:48
